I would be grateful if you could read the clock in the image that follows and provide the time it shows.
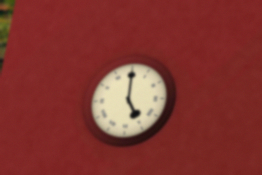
5:00
